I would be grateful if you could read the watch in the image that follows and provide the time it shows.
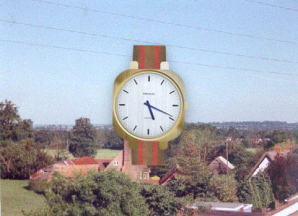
5:19
